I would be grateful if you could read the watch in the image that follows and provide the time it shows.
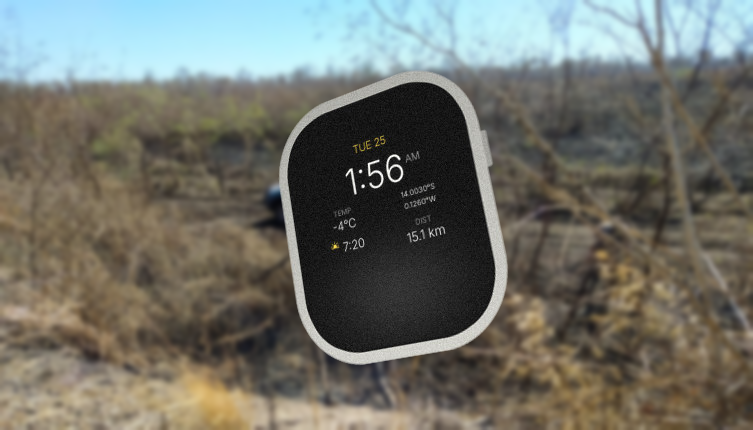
1:56
